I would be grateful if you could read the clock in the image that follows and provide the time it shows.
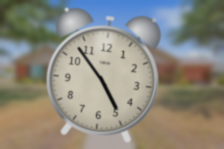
4:53
